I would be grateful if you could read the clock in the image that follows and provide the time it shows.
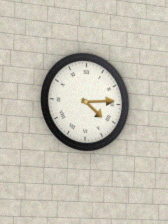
4:14
